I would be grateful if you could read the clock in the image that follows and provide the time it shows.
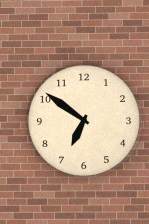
6:51
